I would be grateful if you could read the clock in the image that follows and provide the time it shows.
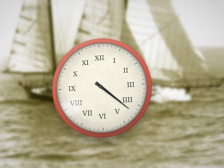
4:22
